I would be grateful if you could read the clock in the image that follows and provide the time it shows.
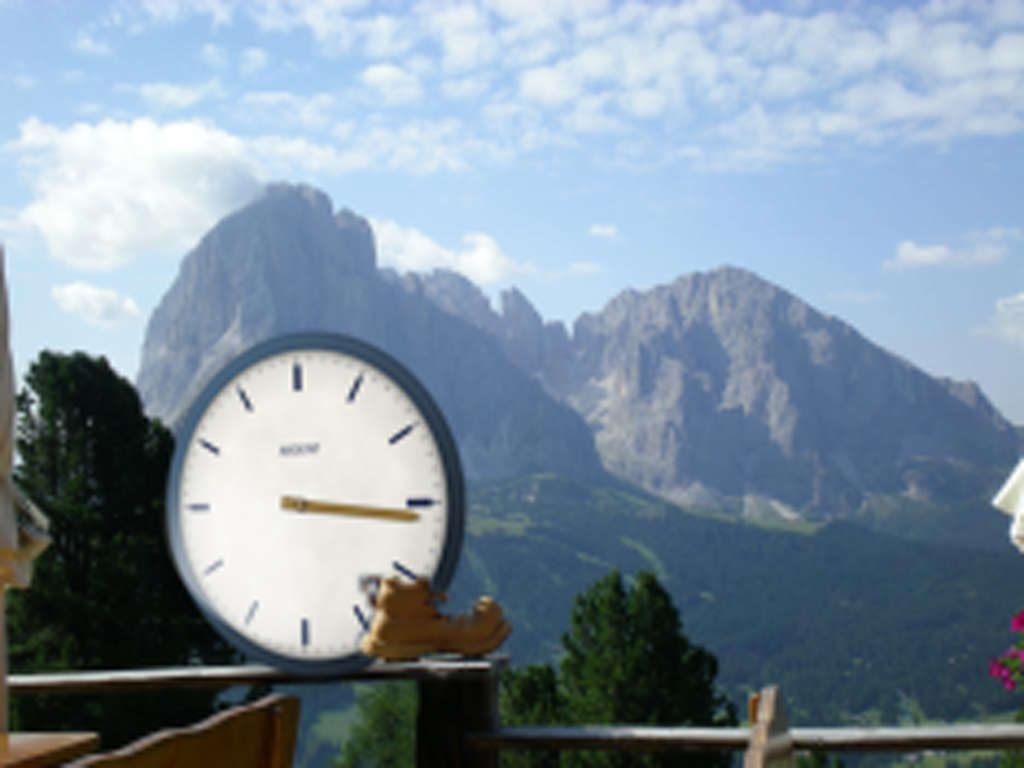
3:16
